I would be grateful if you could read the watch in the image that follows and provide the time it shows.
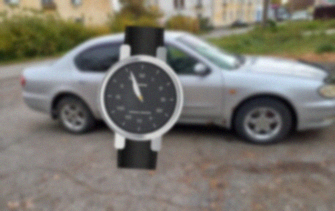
10:56
